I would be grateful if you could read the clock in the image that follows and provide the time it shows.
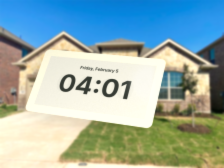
4:01
